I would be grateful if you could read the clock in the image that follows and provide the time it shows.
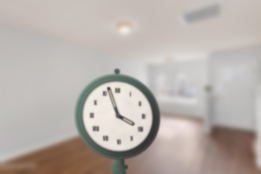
3:57
